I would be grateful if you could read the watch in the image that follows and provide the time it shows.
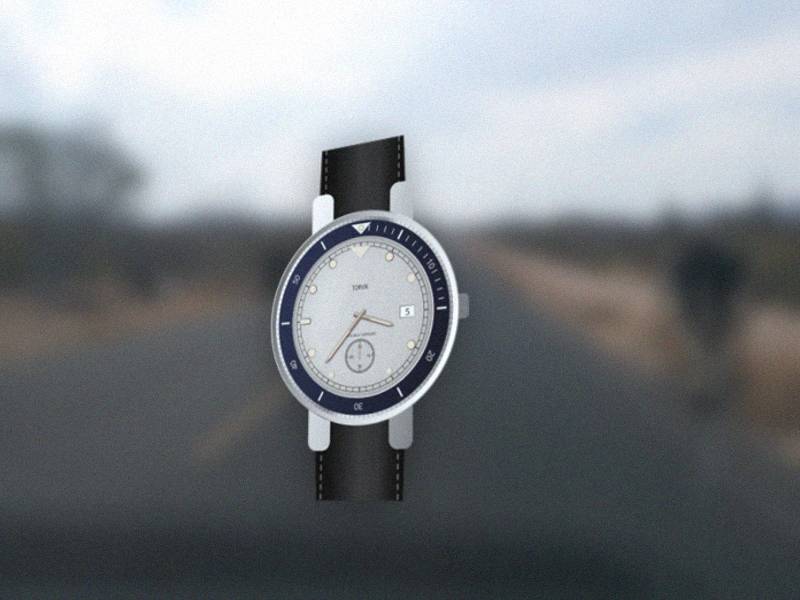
3:37
